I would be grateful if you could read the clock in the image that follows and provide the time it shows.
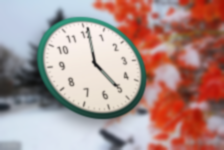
5:01
